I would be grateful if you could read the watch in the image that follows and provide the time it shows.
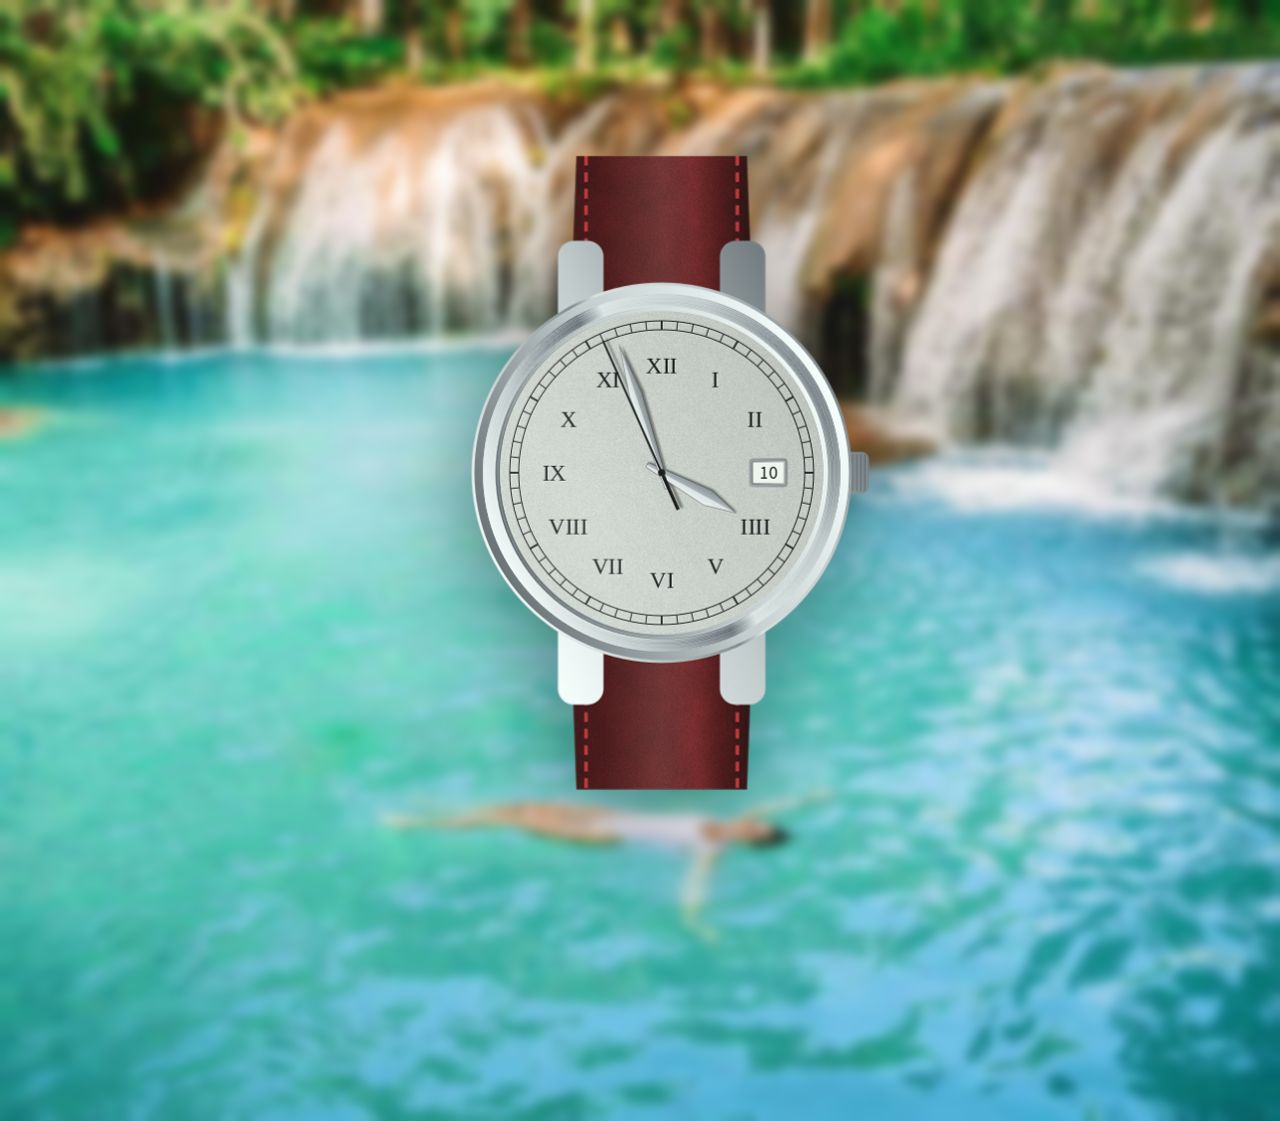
3:56:56
